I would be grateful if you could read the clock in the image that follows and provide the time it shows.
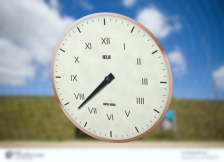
7:38
